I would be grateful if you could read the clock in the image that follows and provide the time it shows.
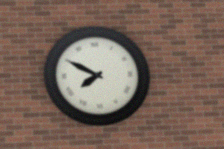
7:50
